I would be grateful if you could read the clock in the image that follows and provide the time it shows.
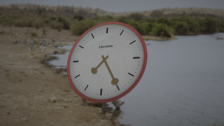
7:25
